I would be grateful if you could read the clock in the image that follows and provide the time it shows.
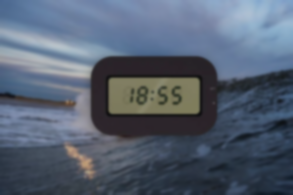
18:55
